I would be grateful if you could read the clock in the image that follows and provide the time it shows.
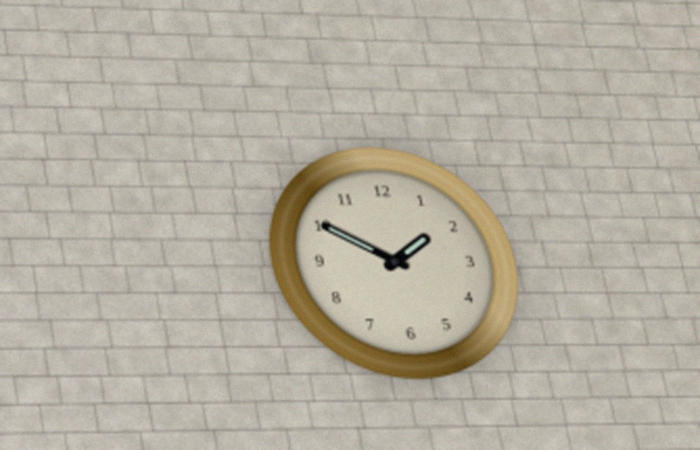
1:50
